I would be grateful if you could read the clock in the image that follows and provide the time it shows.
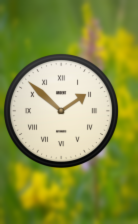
1:52
